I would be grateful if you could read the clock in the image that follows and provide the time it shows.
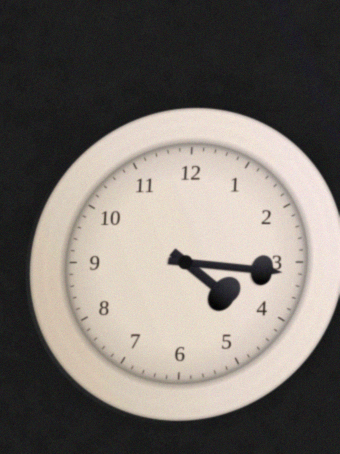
4:16
